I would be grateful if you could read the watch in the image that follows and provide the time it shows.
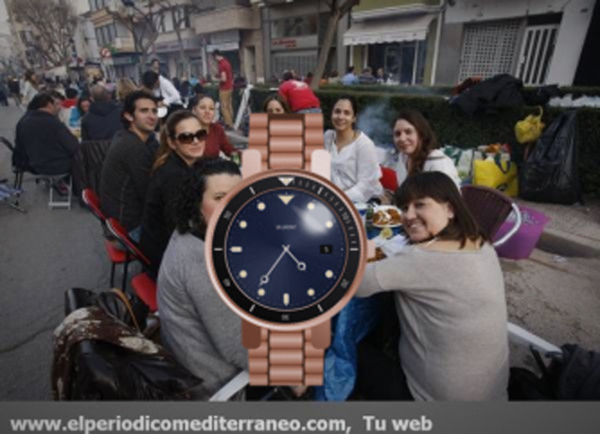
4:36
